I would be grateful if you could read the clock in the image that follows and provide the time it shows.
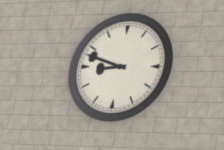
8:48
